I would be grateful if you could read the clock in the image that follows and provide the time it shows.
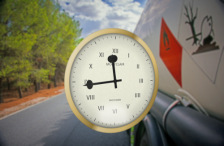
11:44
